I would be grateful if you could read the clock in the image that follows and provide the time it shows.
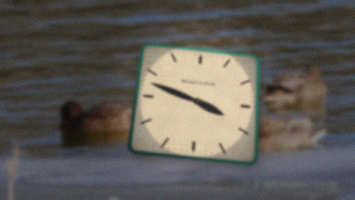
3:48
